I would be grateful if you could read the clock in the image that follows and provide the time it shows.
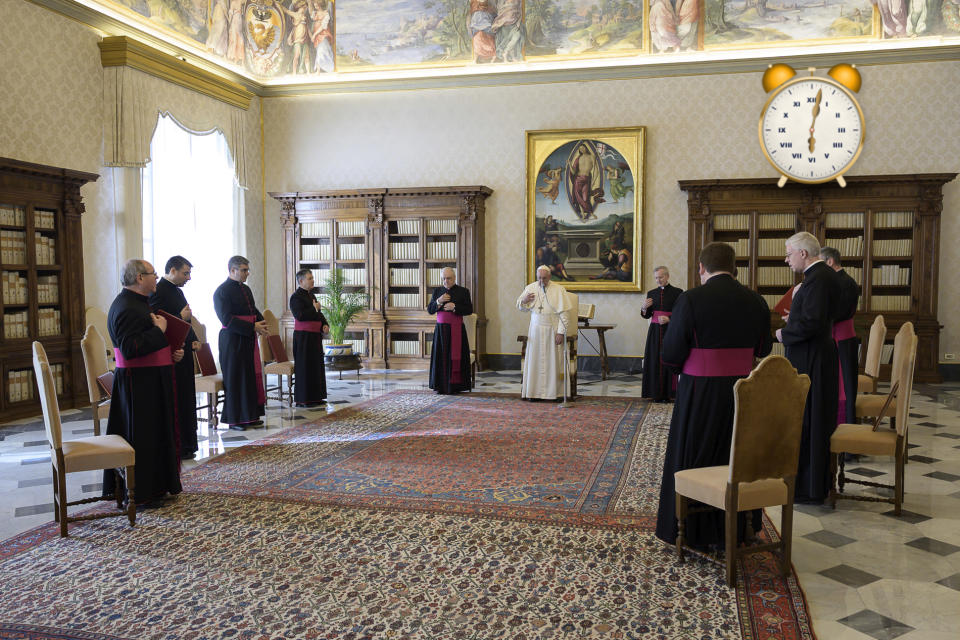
6:02
